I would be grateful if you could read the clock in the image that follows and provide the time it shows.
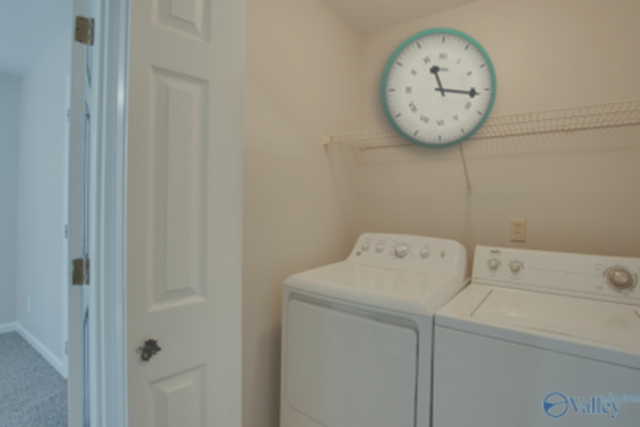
11:16
